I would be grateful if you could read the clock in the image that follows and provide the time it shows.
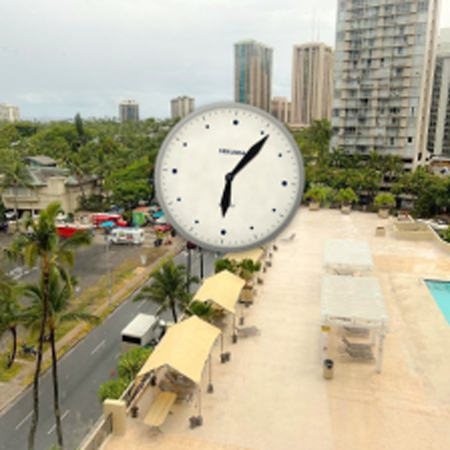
6:06
